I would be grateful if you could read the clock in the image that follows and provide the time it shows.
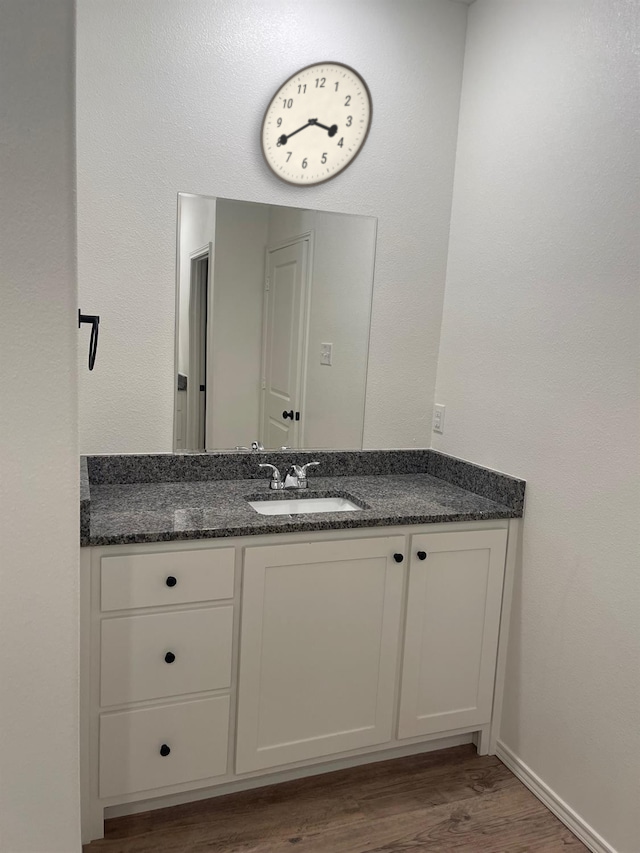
3:40
